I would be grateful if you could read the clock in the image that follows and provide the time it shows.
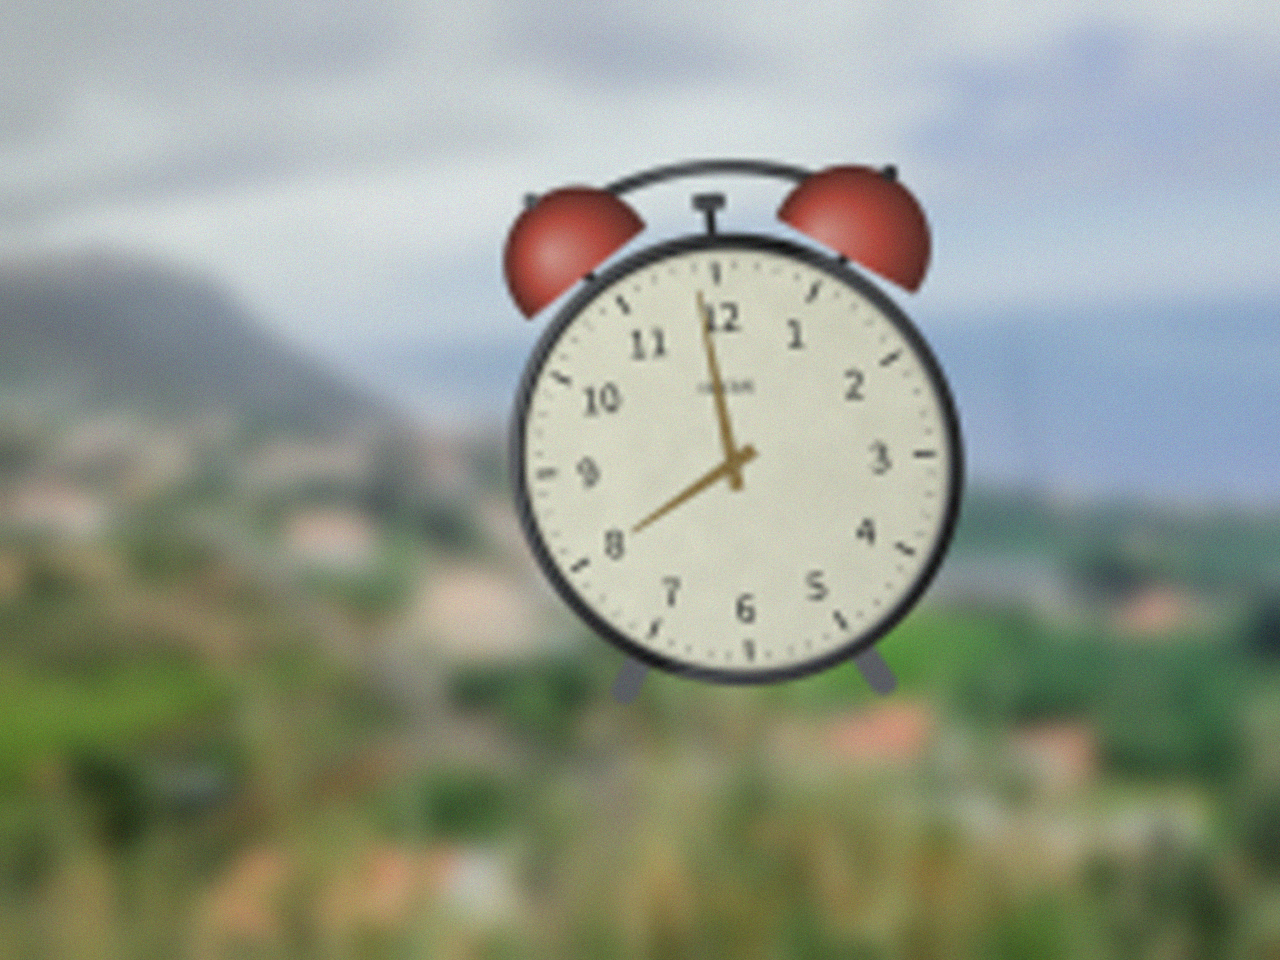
7:59
